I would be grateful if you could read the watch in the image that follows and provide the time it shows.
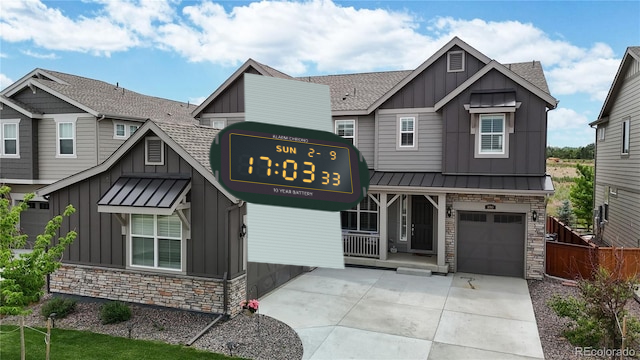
17:03:33
